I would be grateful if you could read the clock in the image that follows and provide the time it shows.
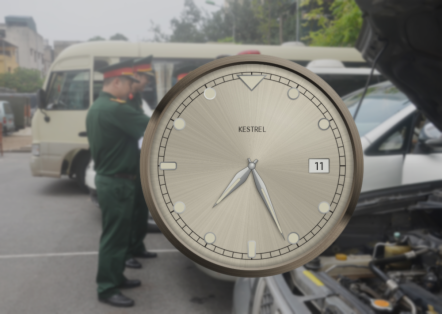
7:26
